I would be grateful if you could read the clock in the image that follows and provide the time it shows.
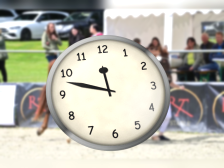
11:48
